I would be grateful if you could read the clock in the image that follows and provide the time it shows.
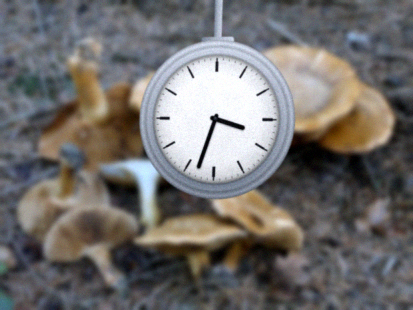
3:33
